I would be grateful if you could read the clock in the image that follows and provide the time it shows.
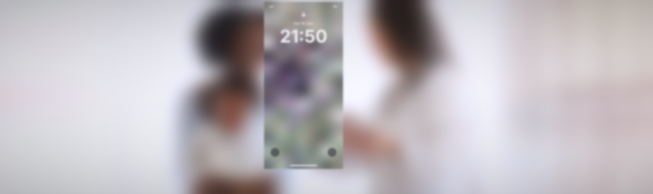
21:50
